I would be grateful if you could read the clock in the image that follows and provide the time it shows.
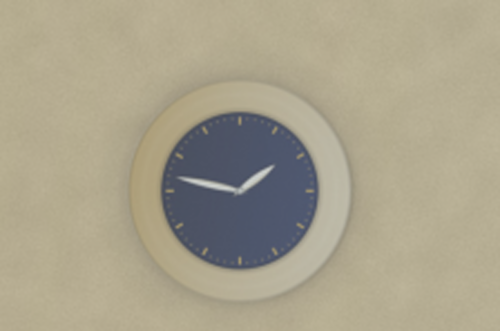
1:47
